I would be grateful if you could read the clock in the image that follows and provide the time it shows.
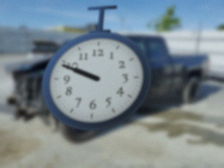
9:49
